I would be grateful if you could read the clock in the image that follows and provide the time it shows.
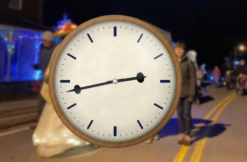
2:43
